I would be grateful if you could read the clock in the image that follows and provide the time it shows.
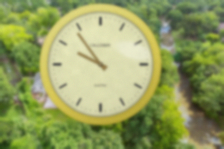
9:54
